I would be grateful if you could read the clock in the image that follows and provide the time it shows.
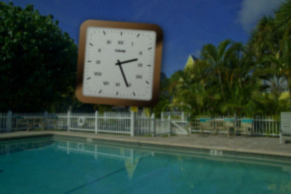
2:26
